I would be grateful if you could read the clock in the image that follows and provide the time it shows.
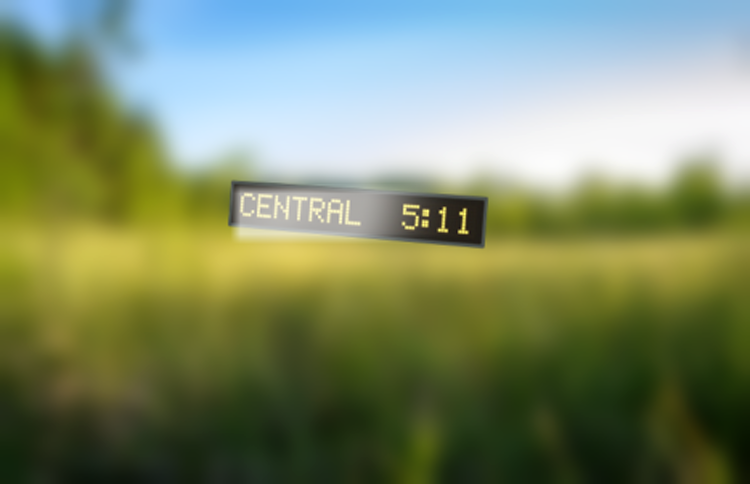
5:11
